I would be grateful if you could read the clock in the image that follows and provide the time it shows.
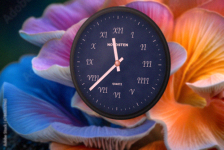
11:38
